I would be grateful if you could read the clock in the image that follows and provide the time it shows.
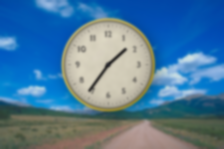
1:36
